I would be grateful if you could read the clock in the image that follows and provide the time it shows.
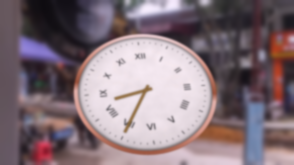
8:35
